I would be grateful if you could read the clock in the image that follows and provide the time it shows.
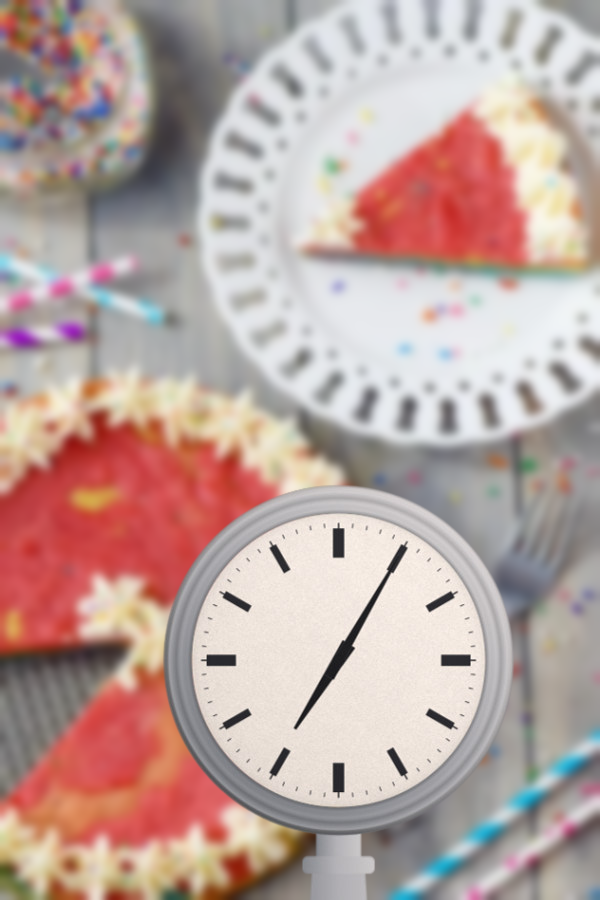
7:05
